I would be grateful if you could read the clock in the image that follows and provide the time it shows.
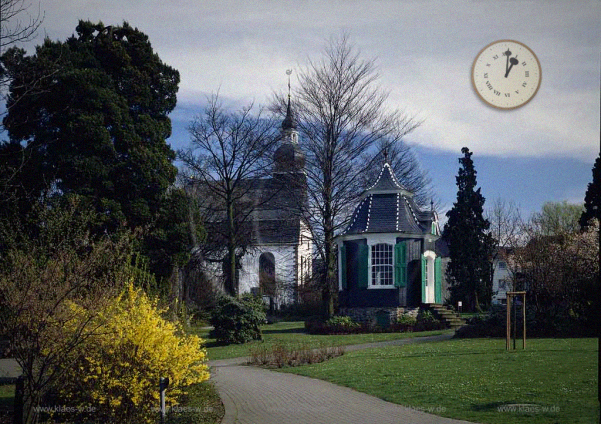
1:01
